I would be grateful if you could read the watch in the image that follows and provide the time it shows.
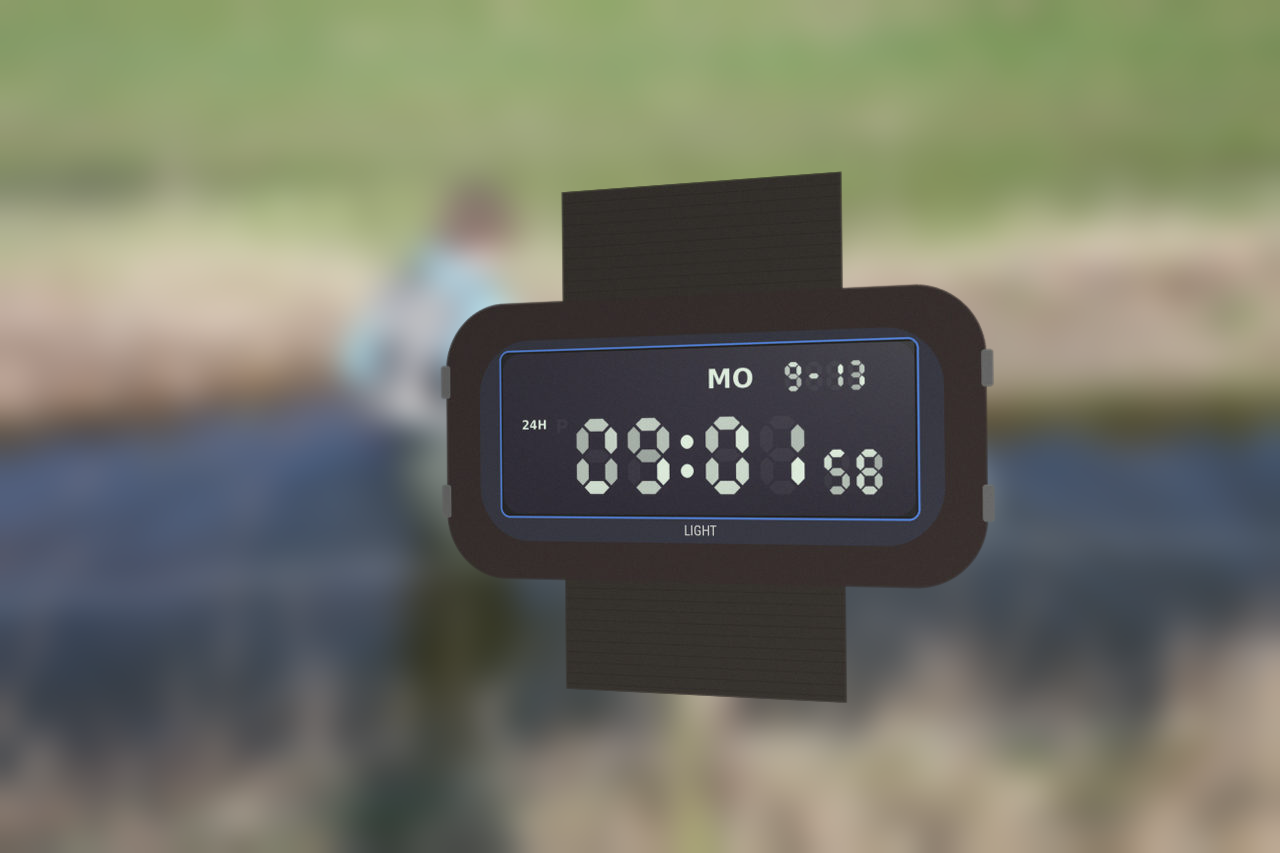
9:01:58
